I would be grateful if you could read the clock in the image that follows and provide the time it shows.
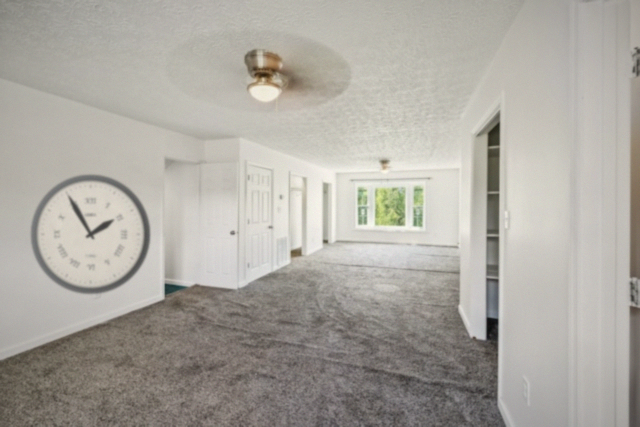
1:55
